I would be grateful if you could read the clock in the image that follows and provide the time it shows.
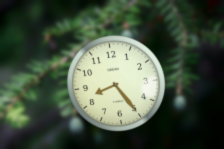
8:25
